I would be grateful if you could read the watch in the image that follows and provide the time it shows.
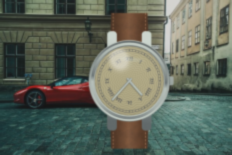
4:37
